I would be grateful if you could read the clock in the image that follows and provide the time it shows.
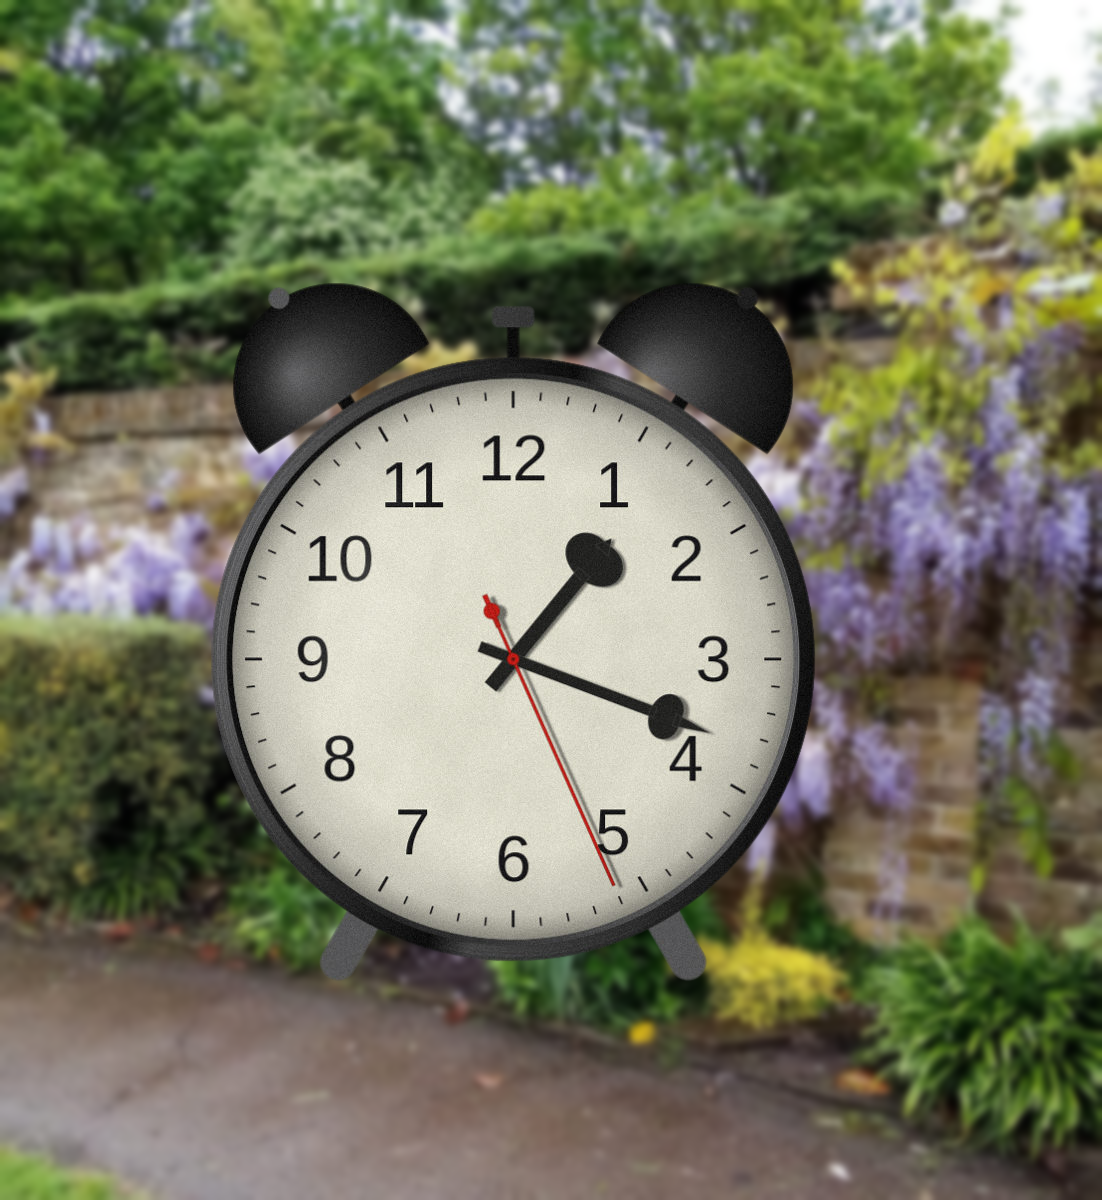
1:18:26
